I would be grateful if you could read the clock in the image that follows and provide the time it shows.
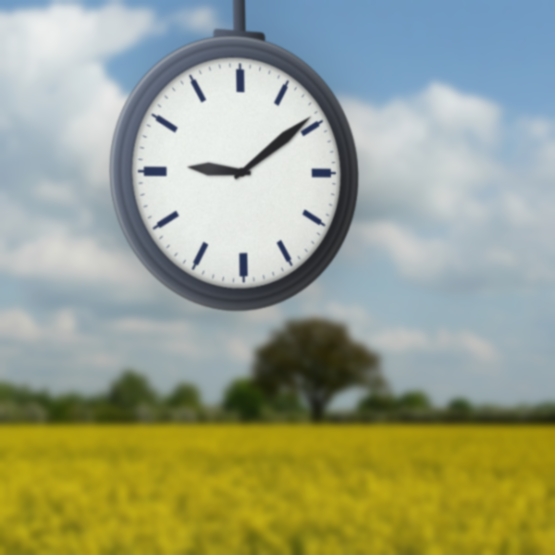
9:09
